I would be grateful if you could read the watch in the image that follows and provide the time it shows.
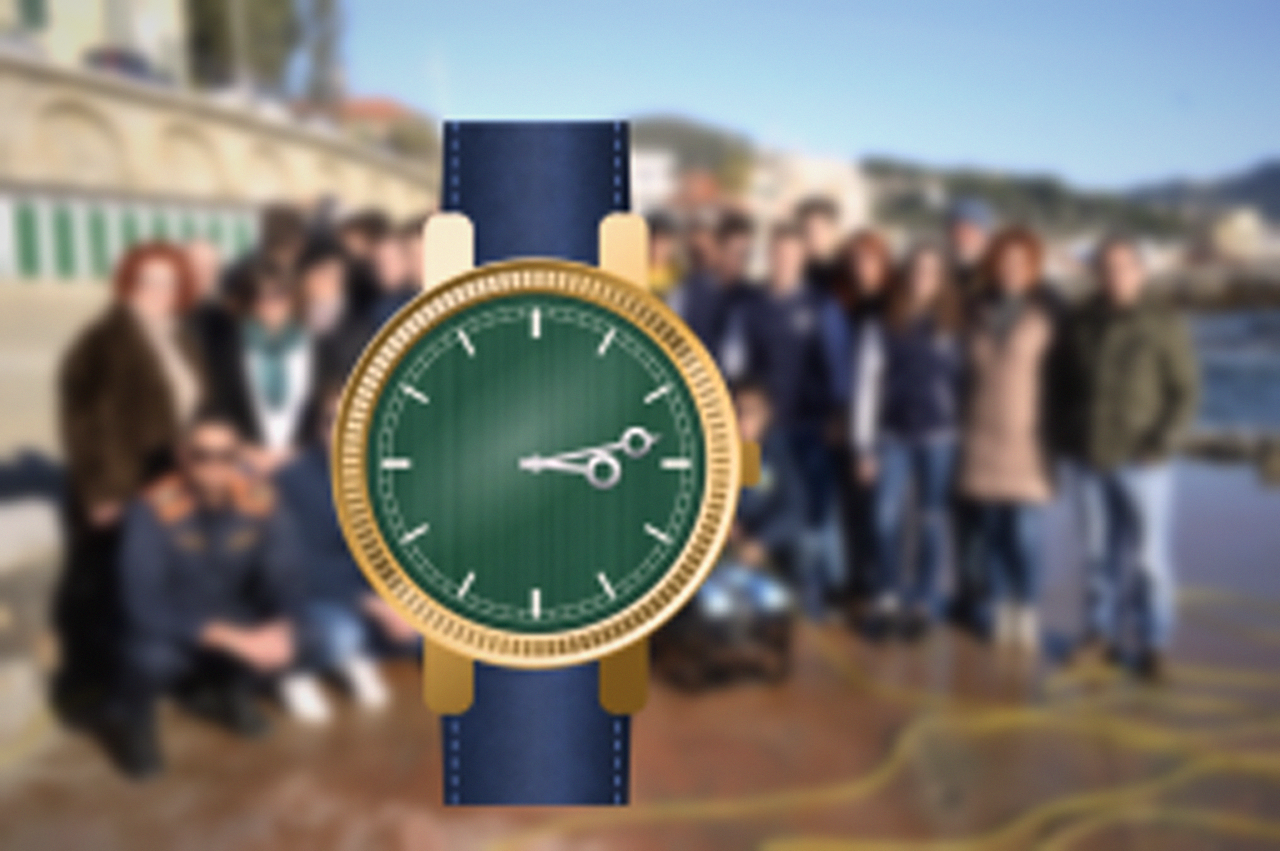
3:13
